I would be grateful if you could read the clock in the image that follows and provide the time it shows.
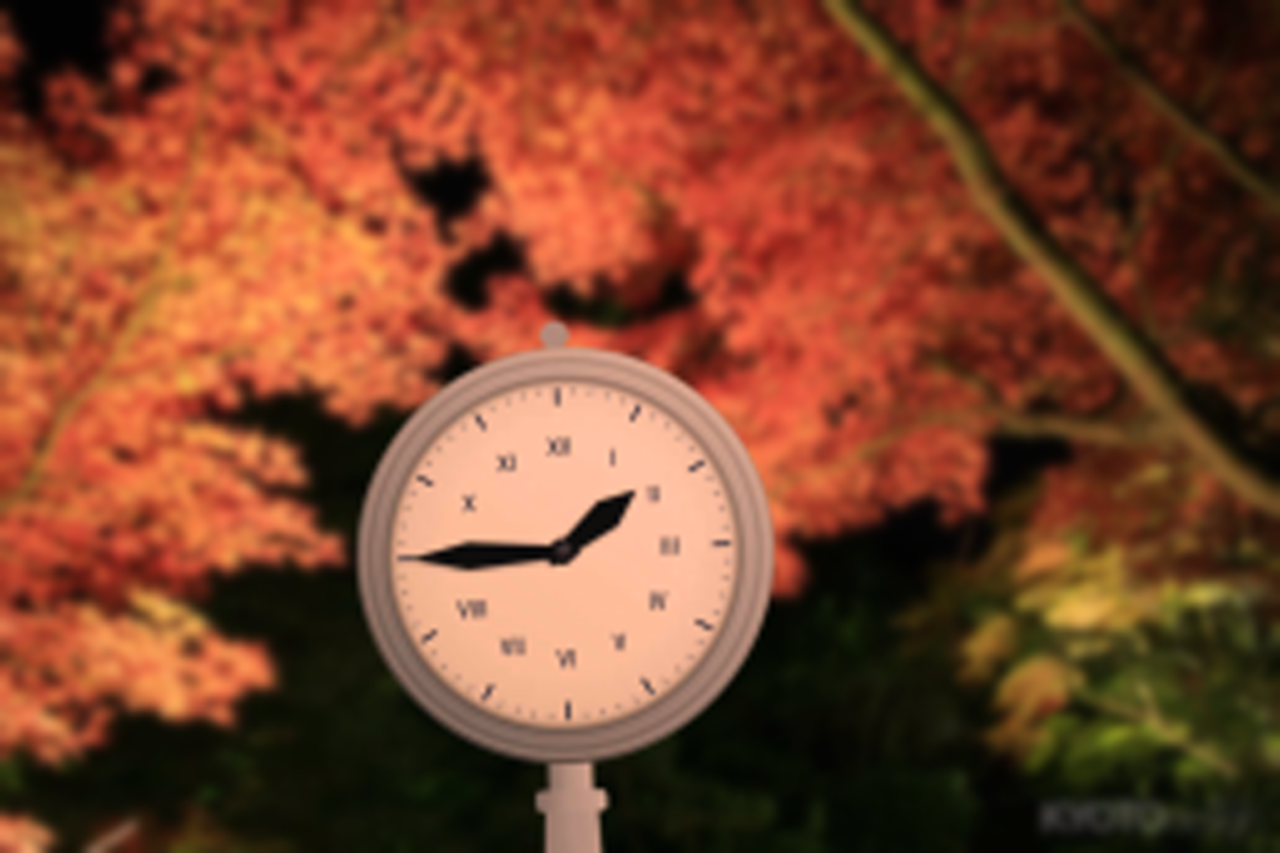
1:45
